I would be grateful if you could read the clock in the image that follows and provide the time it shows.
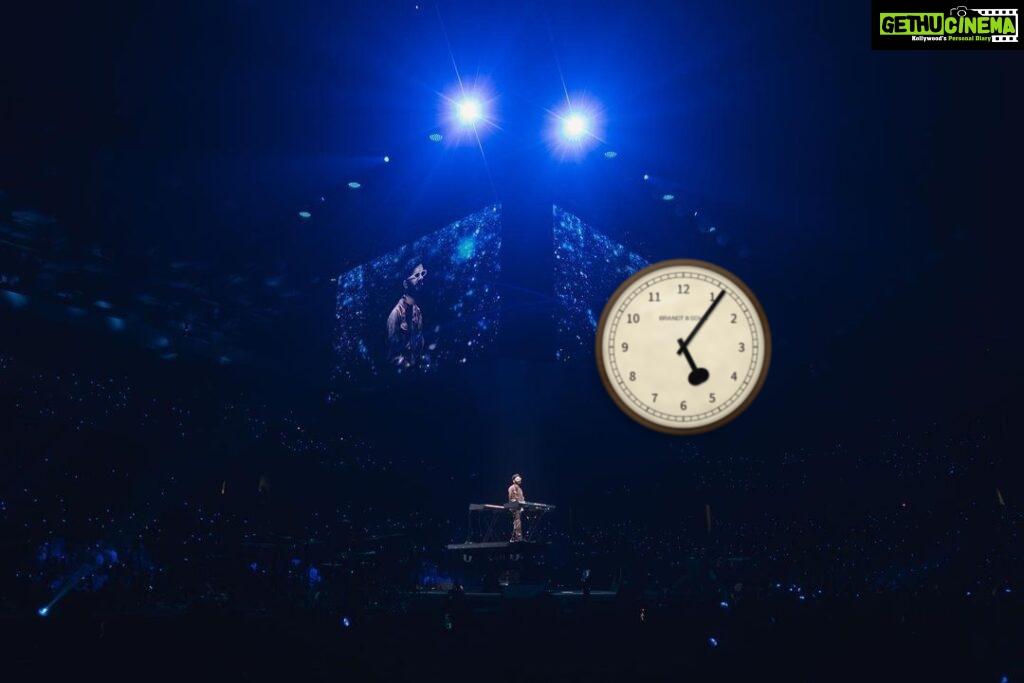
5:06
